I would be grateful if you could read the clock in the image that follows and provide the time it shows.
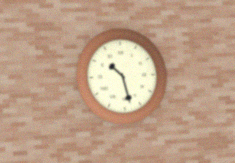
10:28
